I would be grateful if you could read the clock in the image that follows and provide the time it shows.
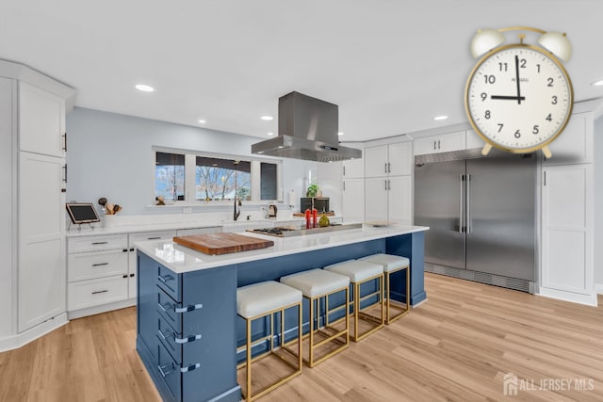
8:59
